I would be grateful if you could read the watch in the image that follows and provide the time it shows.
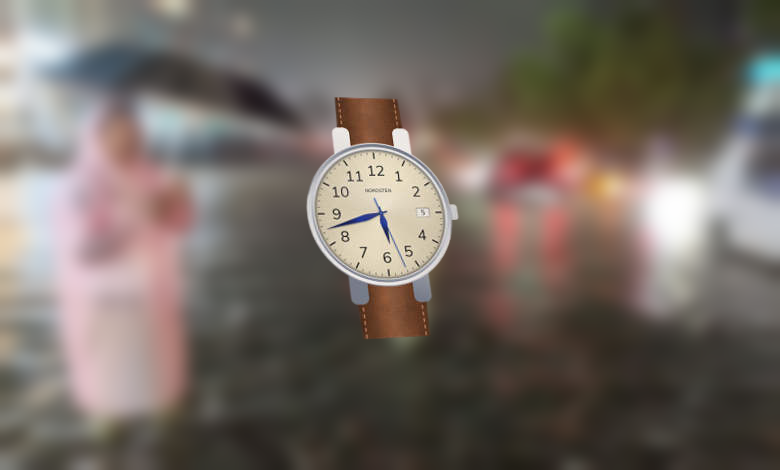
5:42:27
